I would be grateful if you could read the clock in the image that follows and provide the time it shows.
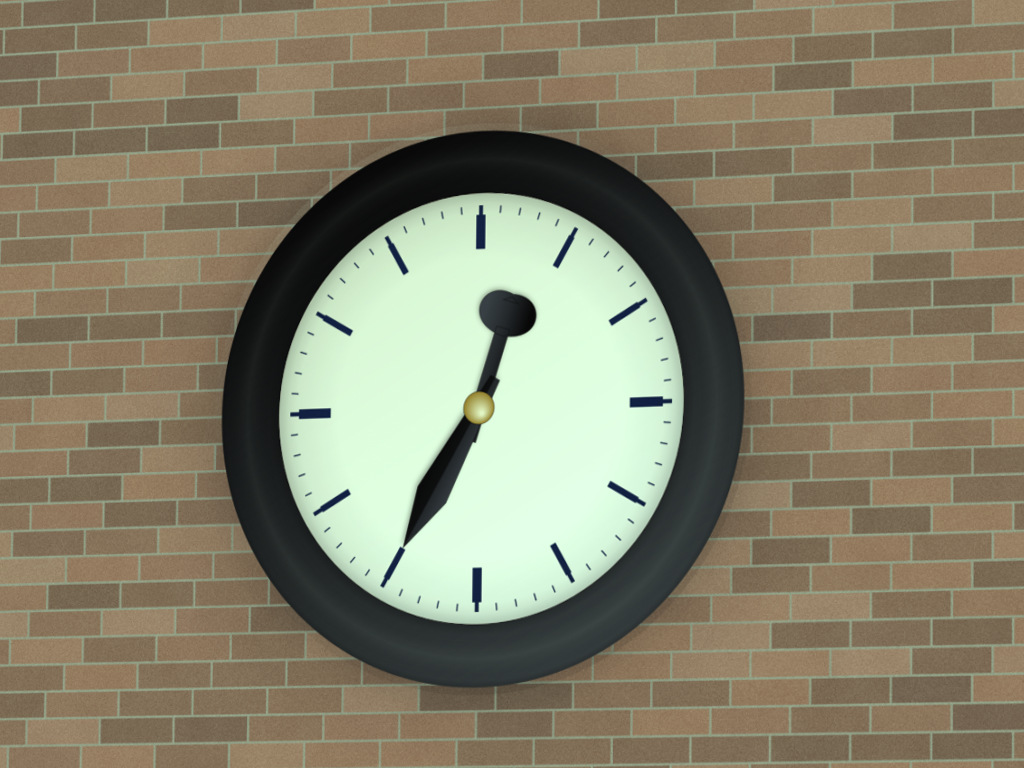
12:35
